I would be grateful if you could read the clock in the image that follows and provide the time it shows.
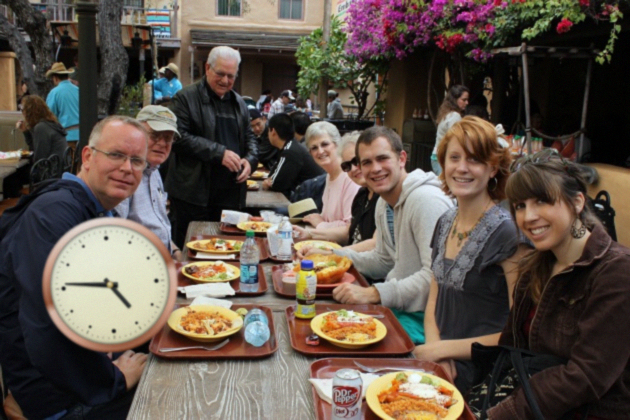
4:46
